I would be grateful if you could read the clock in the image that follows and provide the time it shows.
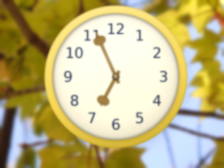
6:56
